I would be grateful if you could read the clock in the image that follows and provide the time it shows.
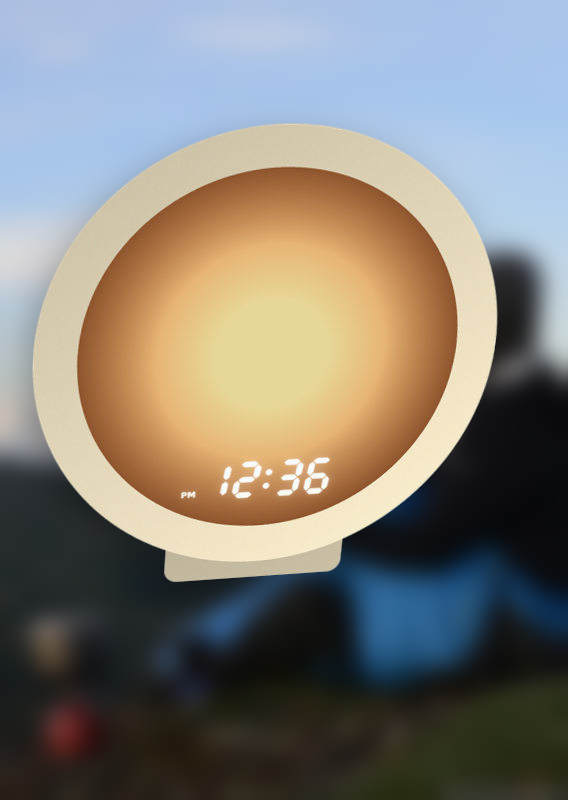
12:36
